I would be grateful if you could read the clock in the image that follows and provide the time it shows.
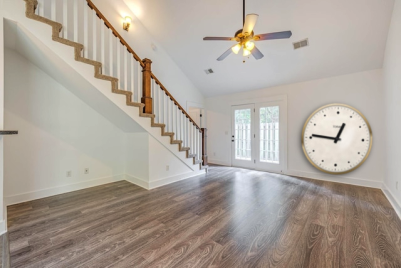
12:46
